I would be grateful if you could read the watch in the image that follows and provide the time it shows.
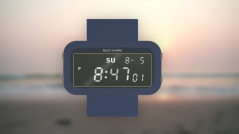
8:47:01
